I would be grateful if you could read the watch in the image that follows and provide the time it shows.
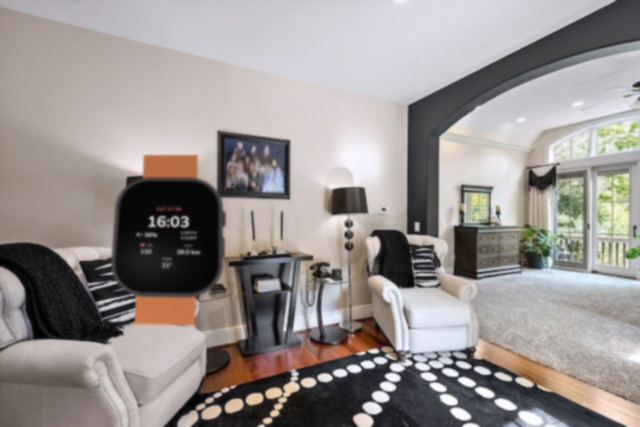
16:03
